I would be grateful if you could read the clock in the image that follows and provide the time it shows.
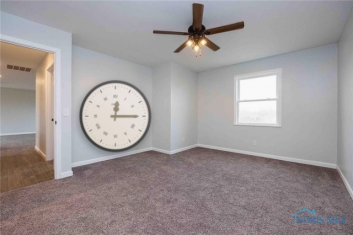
12:15
